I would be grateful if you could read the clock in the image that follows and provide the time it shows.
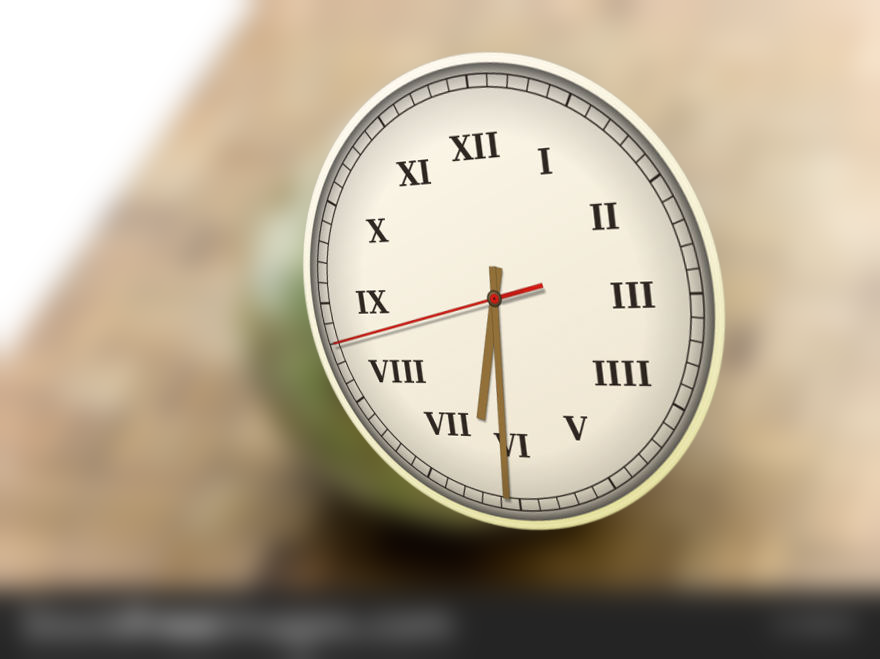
6:30:43
